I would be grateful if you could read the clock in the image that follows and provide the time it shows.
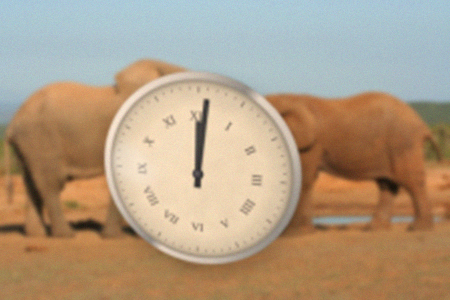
12:01
